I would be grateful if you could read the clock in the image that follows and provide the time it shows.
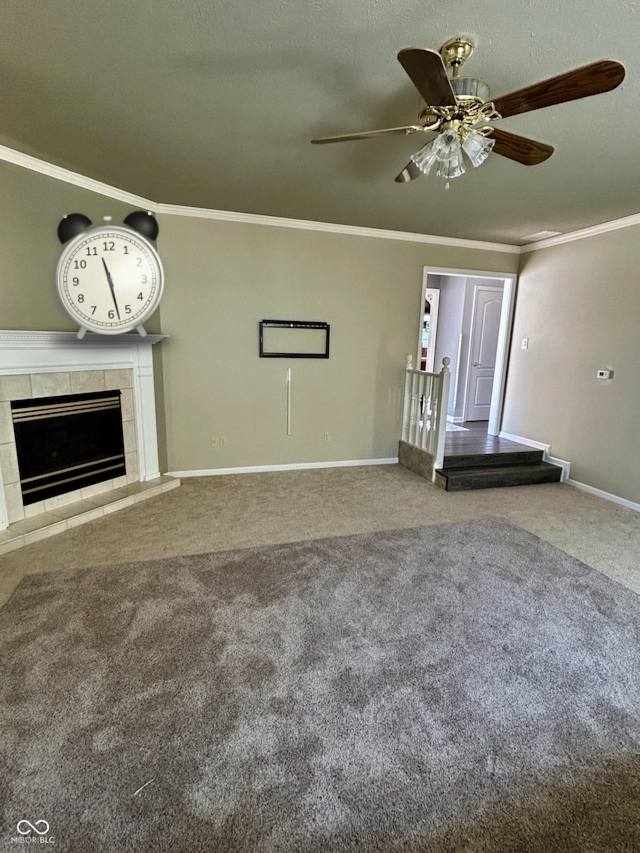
11:28
